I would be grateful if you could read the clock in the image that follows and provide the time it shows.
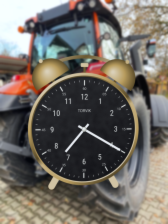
7:20
